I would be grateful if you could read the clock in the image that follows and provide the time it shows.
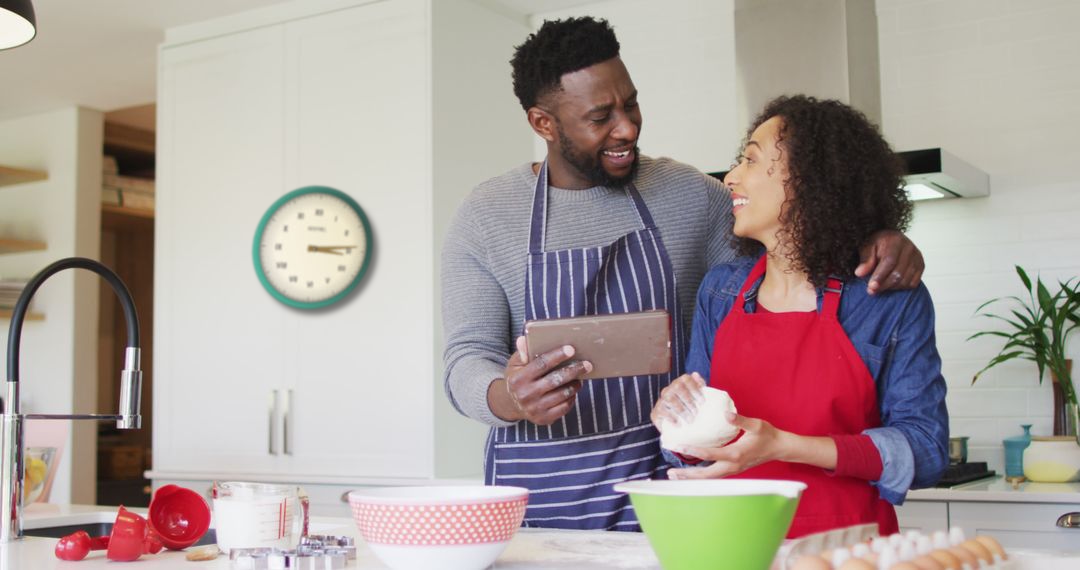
3:14
